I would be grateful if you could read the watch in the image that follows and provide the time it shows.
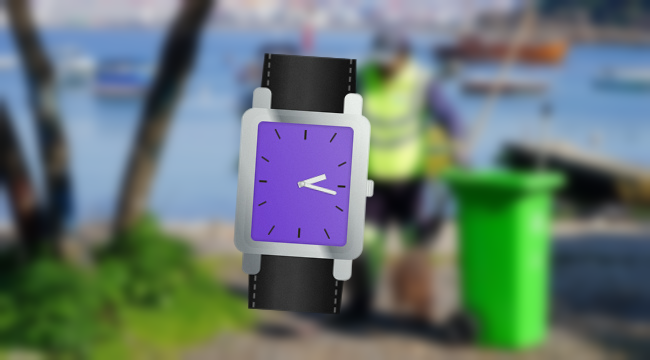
2:17
